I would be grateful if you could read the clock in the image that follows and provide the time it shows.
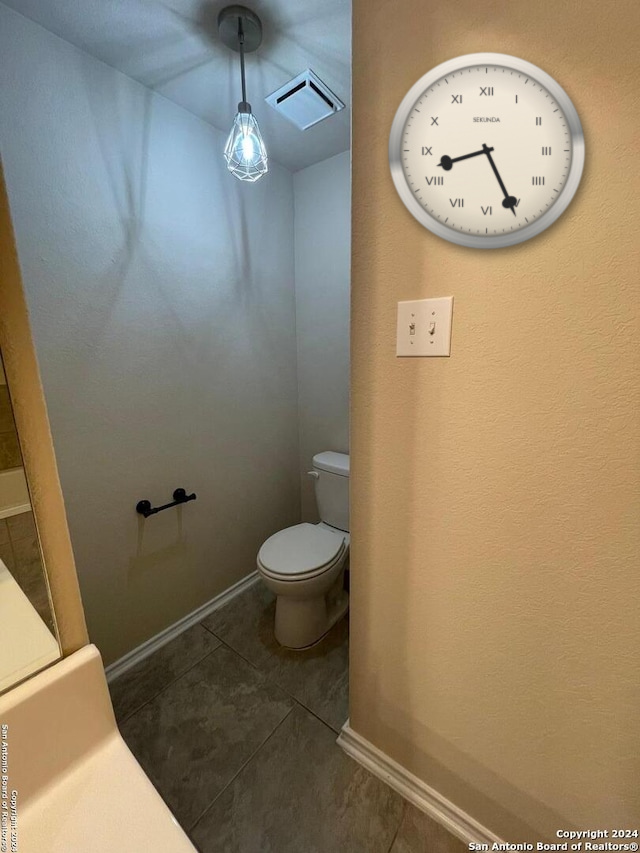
8:26
